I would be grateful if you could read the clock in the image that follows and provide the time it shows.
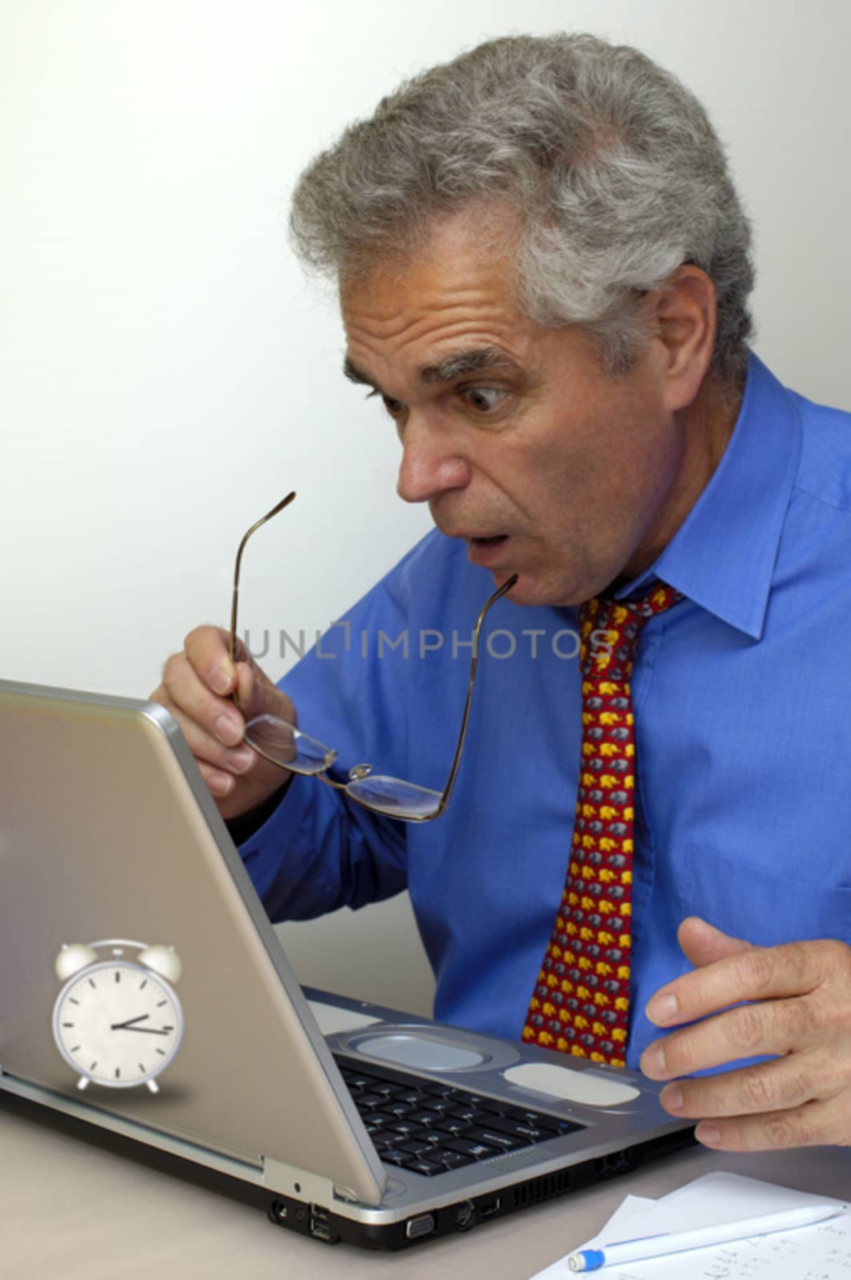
2:16
